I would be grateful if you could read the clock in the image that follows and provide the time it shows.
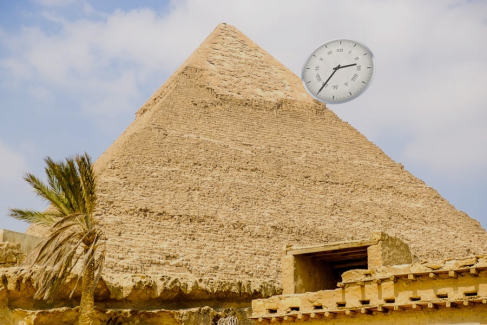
2:35
